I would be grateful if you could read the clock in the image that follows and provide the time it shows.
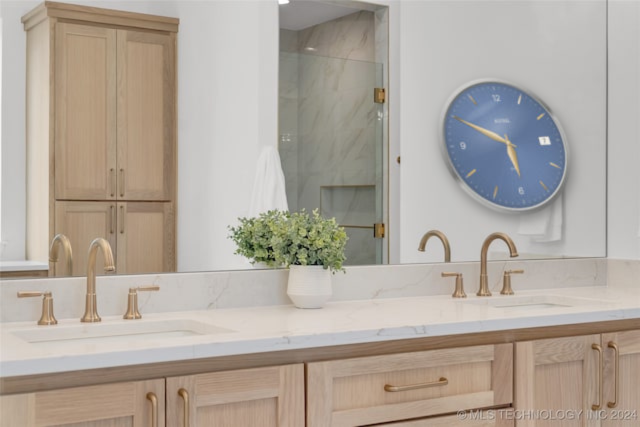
5:50
